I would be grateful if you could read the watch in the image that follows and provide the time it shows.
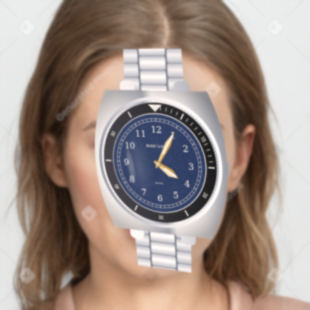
4:05
